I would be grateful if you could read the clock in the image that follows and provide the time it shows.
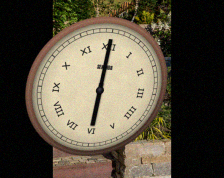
6:00
